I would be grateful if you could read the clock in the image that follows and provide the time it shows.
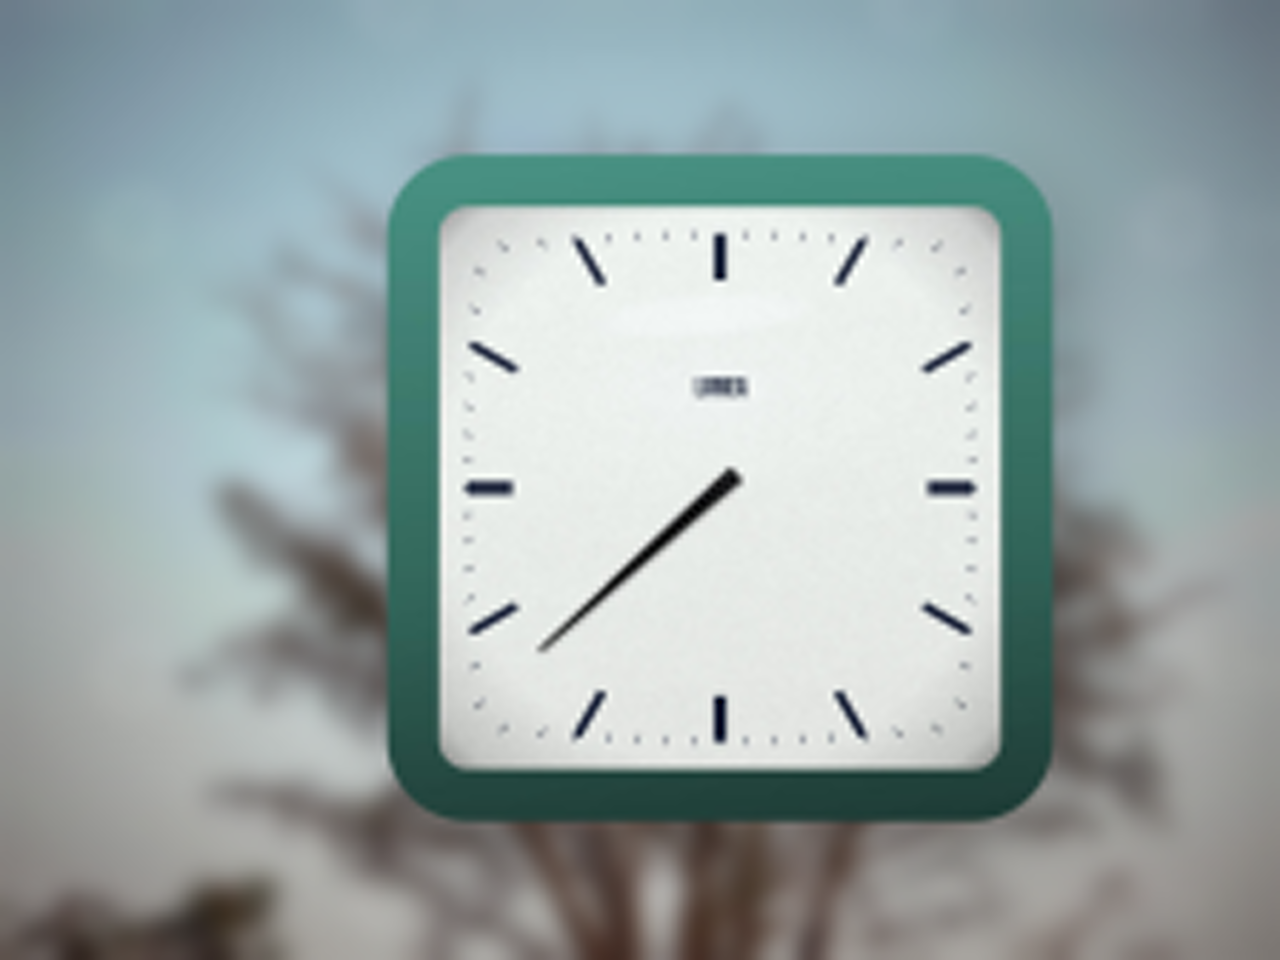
7:38
